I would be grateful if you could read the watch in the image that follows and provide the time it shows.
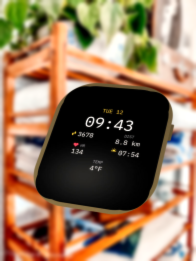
9:43
